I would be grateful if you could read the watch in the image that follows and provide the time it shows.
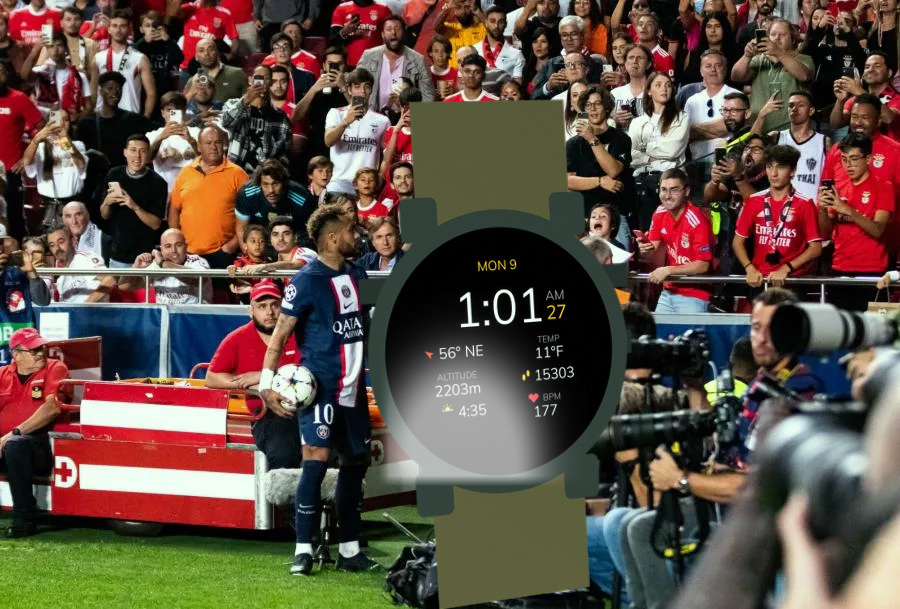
1:01:27
